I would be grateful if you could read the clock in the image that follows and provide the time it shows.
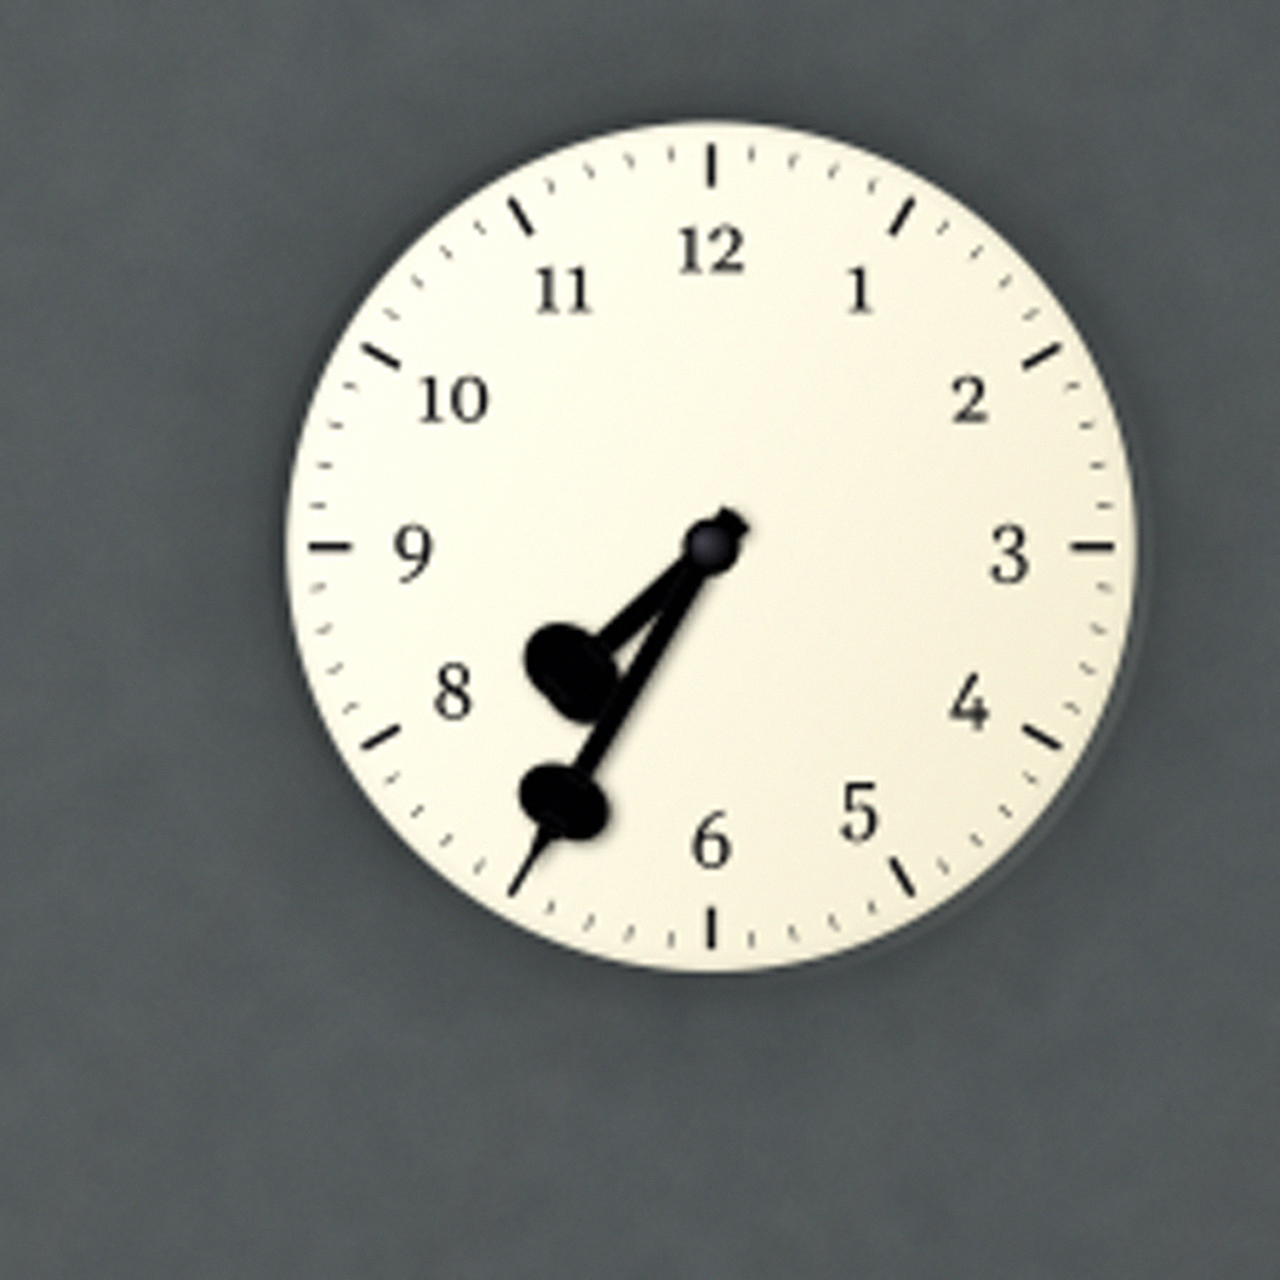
7:35
